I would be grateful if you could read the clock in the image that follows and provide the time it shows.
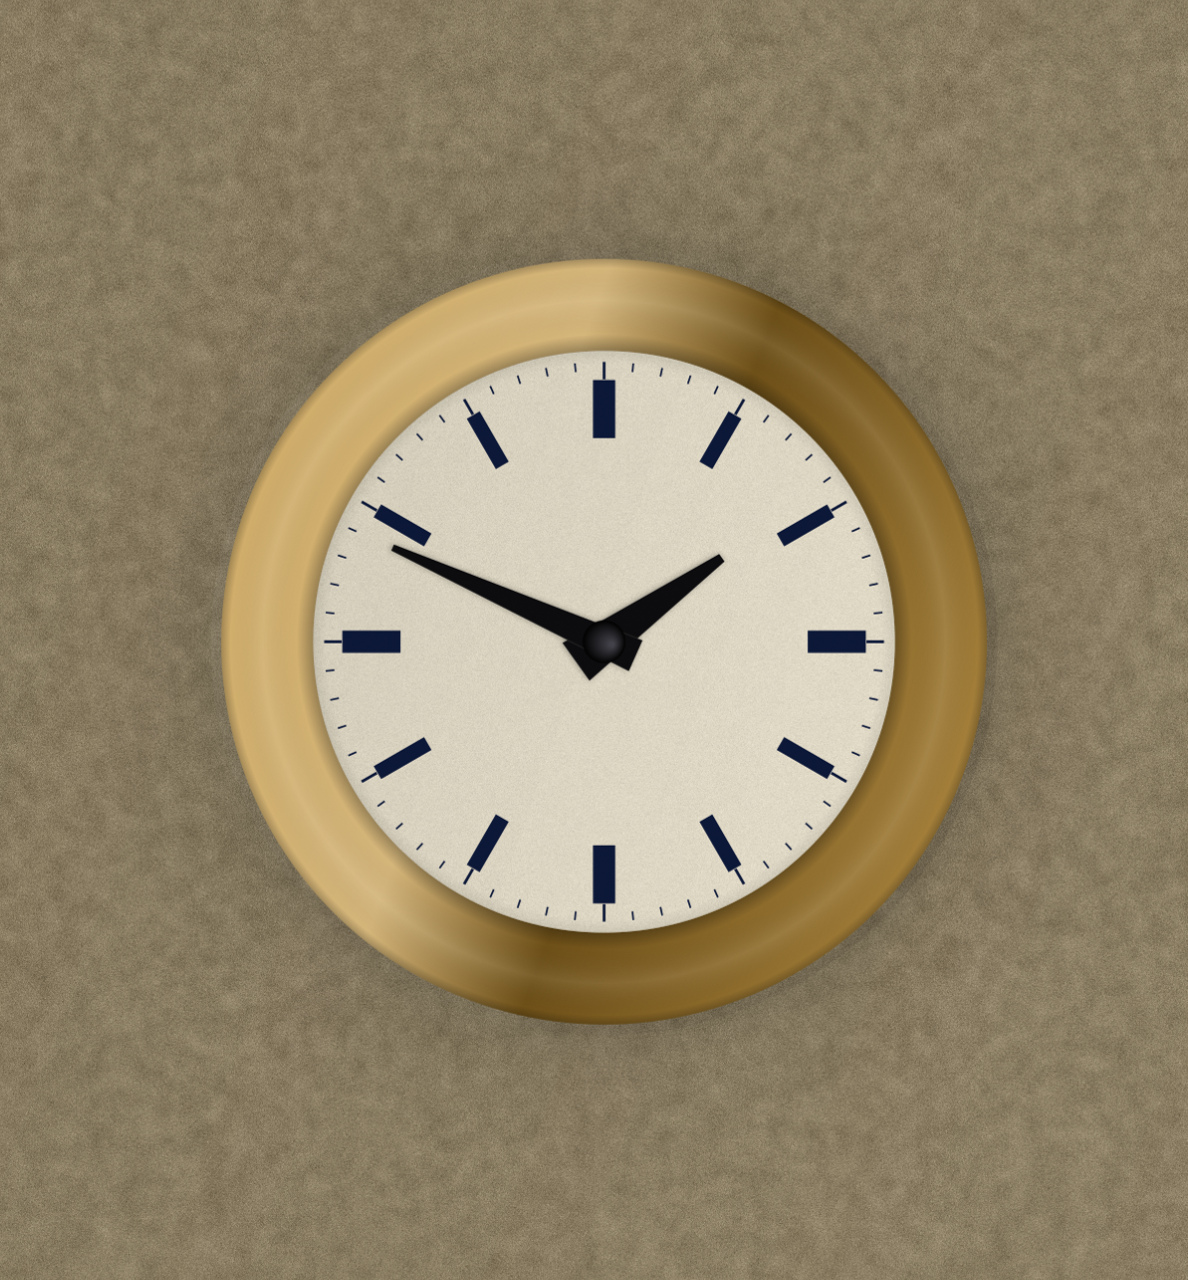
1:49
